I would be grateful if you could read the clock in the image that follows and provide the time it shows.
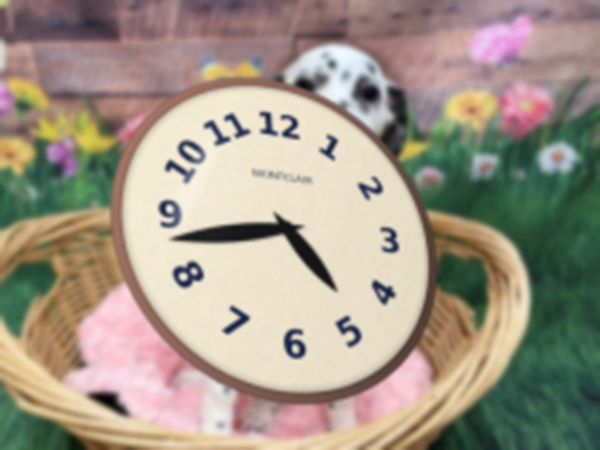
4:43
